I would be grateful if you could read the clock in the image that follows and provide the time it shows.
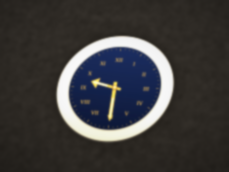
9:30
